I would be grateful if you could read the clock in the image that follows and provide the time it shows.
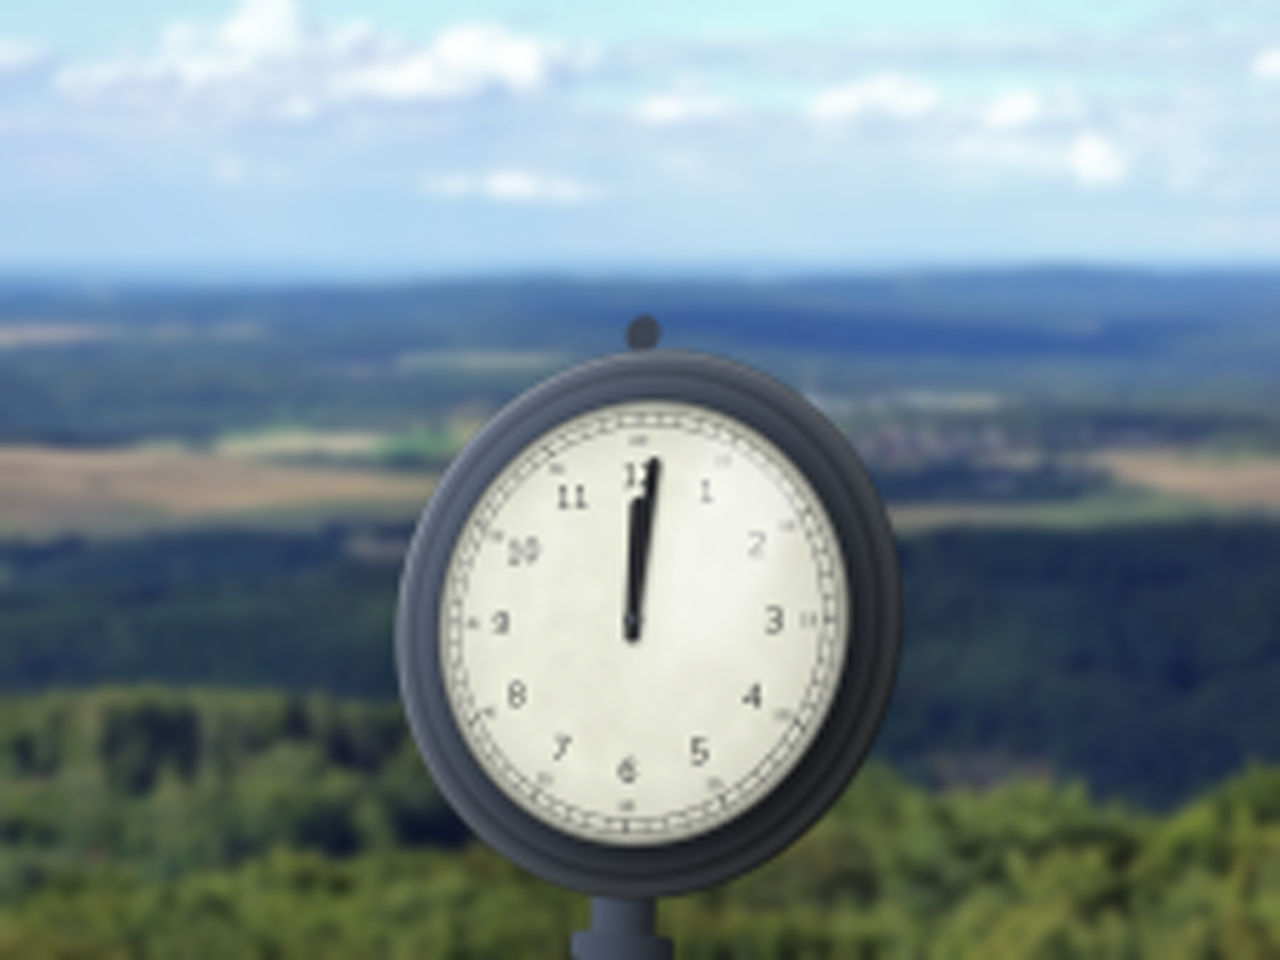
12:01
